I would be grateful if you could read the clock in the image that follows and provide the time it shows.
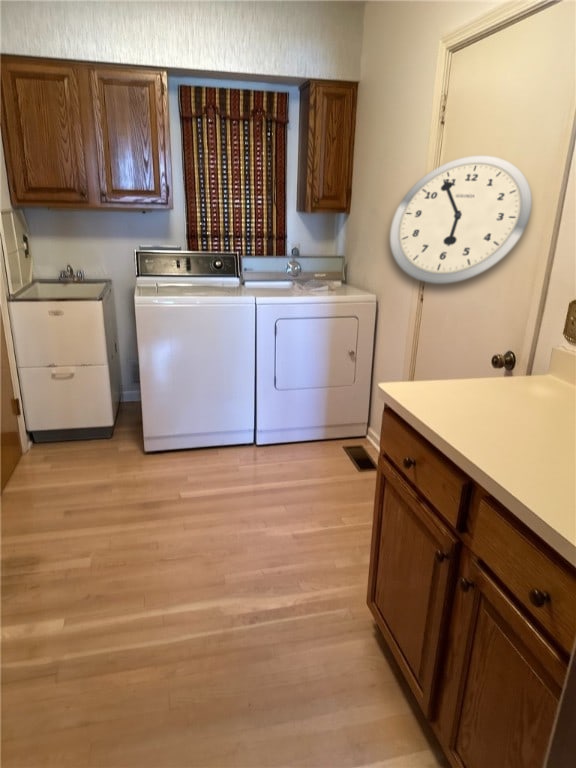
5:54
